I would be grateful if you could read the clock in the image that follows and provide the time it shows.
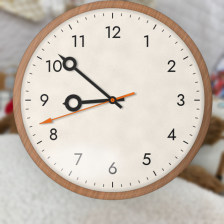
8:51:42
